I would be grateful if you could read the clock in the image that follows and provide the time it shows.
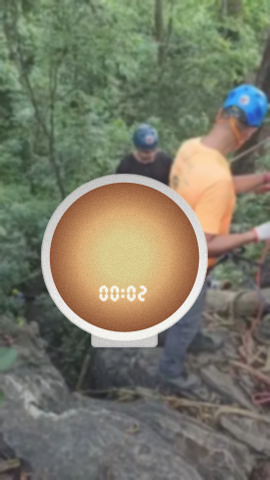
0:02
